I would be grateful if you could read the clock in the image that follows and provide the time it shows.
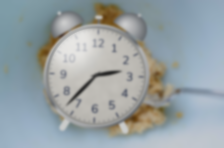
2:37
